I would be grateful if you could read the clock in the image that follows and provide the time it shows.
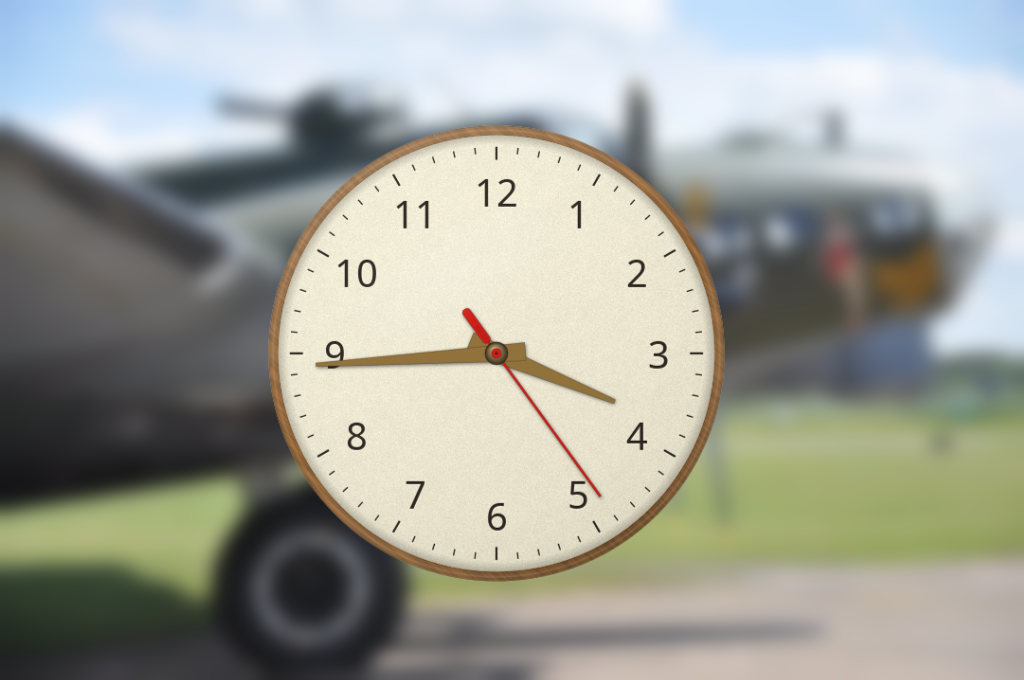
3:44:24
